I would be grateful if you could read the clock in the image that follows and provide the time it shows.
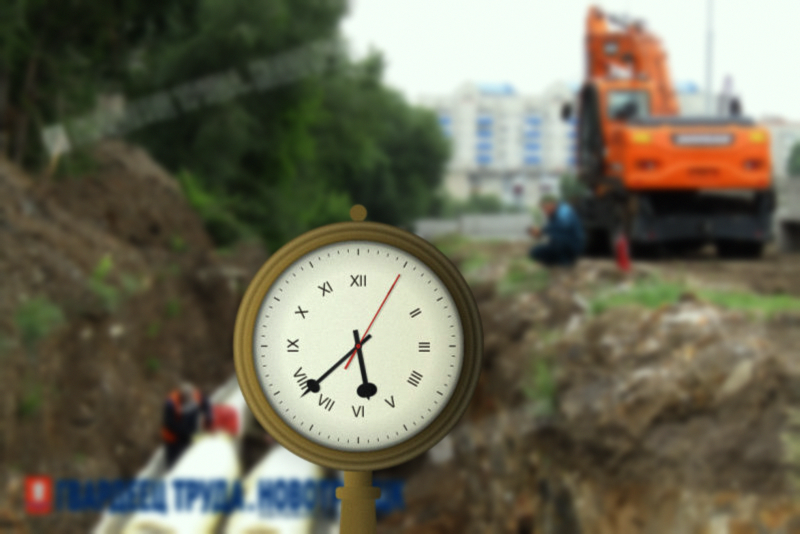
5:38:05
